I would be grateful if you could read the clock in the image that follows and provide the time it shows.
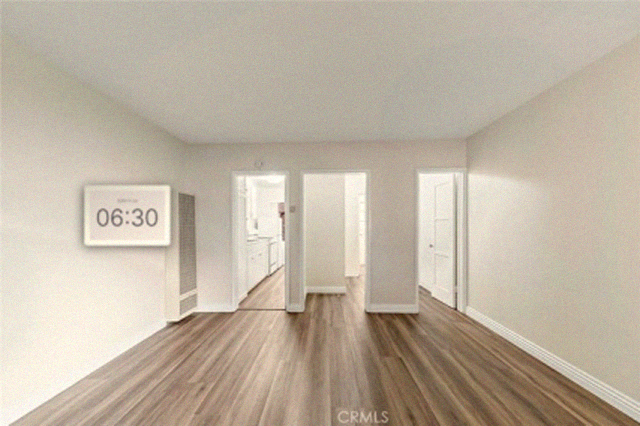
6:30
